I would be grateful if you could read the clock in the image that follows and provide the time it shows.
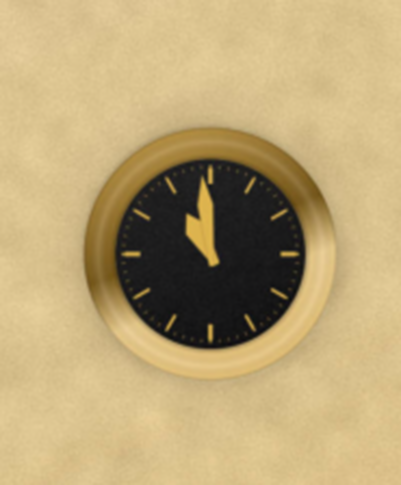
10:59
